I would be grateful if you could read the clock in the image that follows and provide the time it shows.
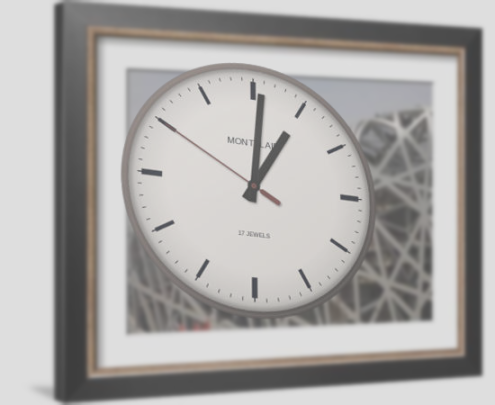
1:00:50
